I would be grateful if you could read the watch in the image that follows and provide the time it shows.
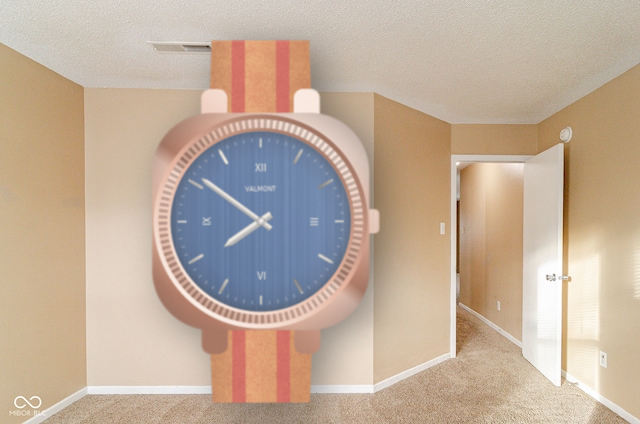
7:51
